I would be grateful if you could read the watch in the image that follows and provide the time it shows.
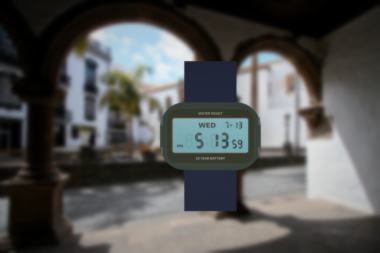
5:13:59
